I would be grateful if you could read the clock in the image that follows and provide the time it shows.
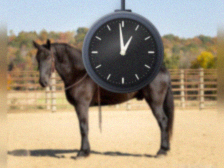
12:59
